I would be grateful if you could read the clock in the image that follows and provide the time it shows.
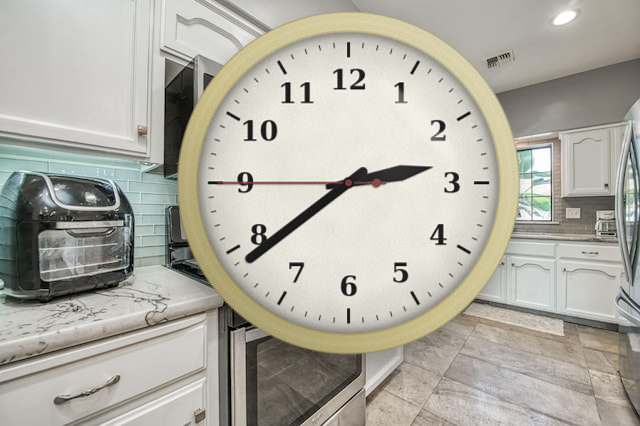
2:38:45
